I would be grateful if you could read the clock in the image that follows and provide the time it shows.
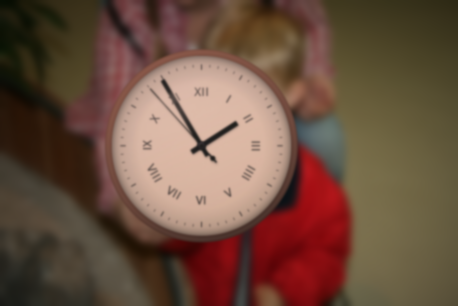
1:54:53
